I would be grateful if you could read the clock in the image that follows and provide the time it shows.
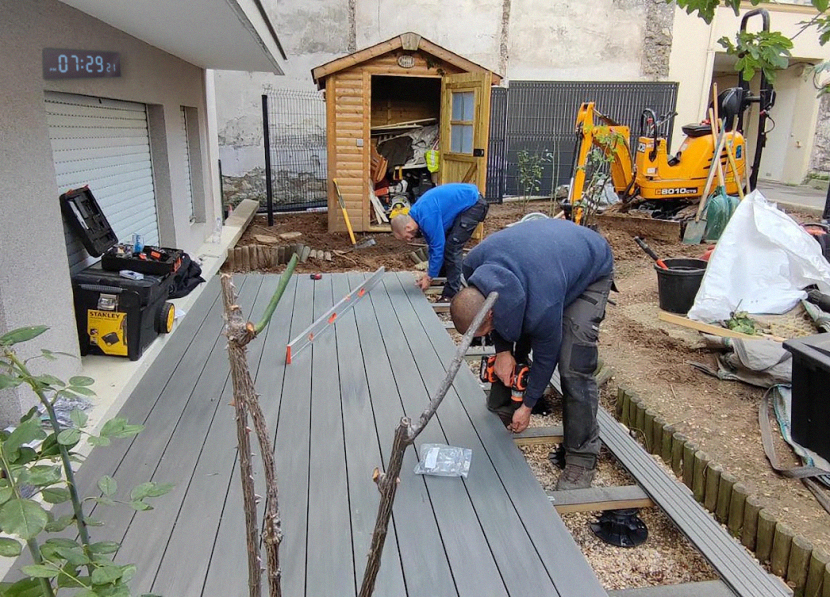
7:29:21
